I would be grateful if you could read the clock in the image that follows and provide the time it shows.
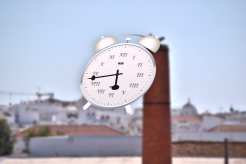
5:43
